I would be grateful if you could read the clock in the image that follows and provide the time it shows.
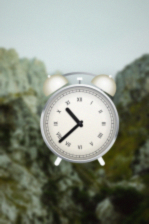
10:38
